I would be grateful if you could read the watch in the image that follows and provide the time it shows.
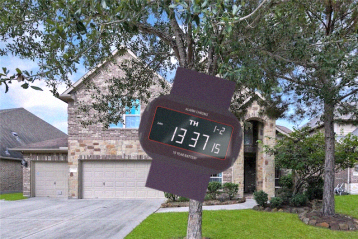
13:37:15
